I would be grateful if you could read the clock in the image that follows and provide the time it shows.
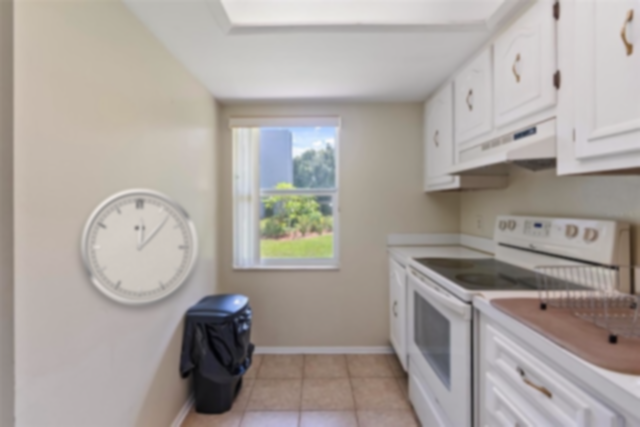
12:07
